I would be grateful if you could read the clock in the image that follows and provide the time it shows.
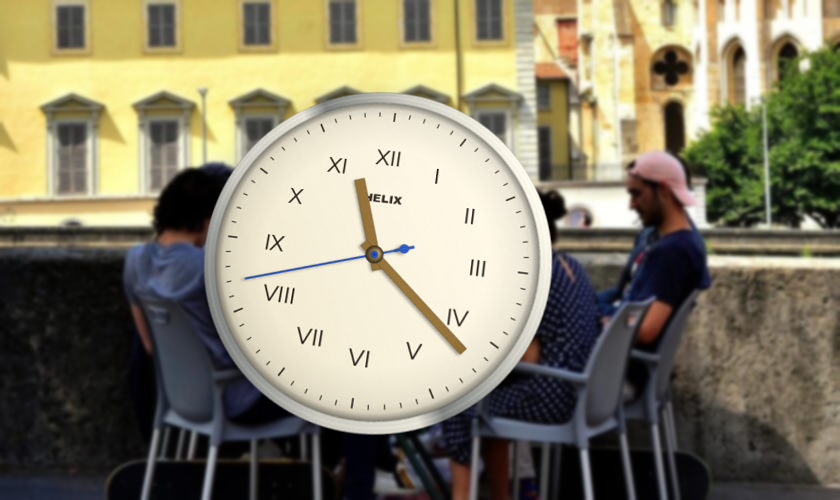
11:21:42
